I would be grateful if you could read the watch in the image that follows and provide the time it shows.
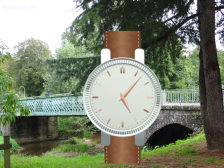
5:07
